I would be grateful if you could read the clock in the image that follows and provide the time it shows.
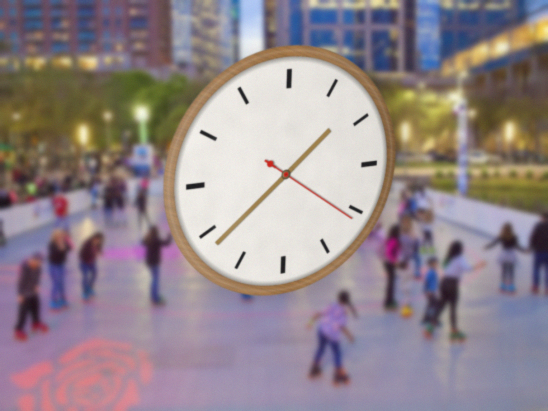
1:38:21
